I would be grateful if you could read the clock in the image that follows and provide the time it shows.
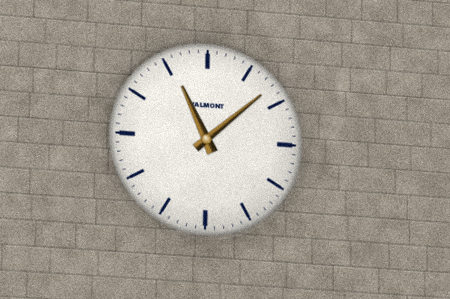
11:08
